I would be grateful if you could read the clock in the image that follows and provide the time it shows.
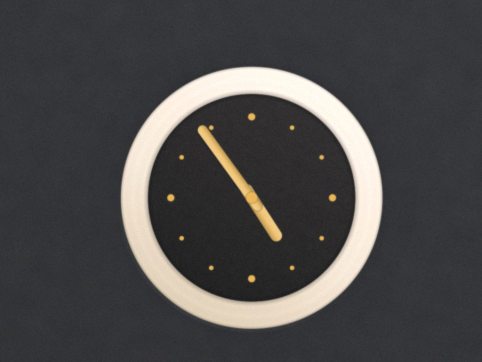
4:54
